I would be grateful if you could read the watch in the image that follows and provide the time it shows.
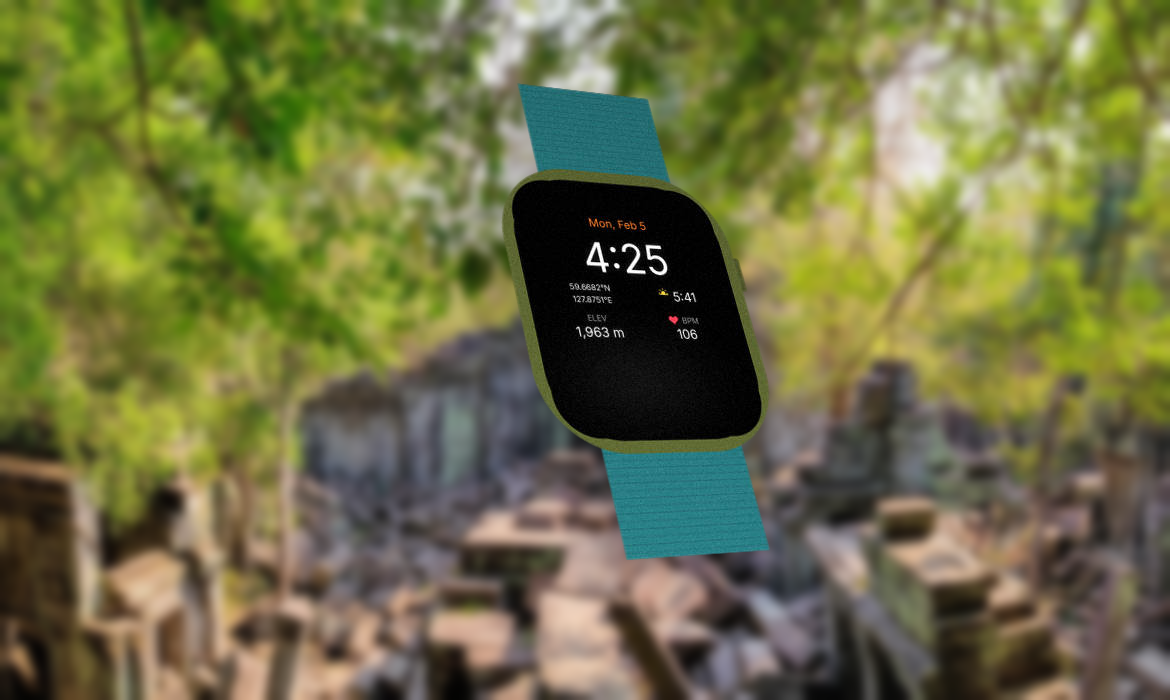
4:25
